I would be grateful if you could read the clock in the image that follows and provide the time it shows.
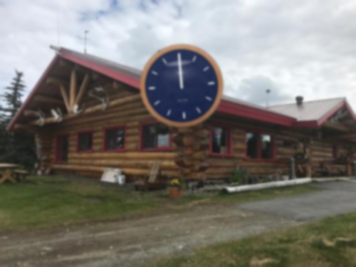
12:00
